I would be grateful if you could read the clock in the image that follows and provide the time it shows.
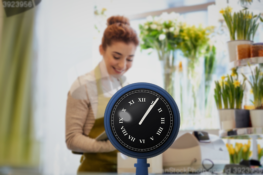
1:06
